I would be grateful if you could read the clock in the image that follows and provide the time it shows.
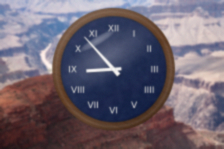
8:53
